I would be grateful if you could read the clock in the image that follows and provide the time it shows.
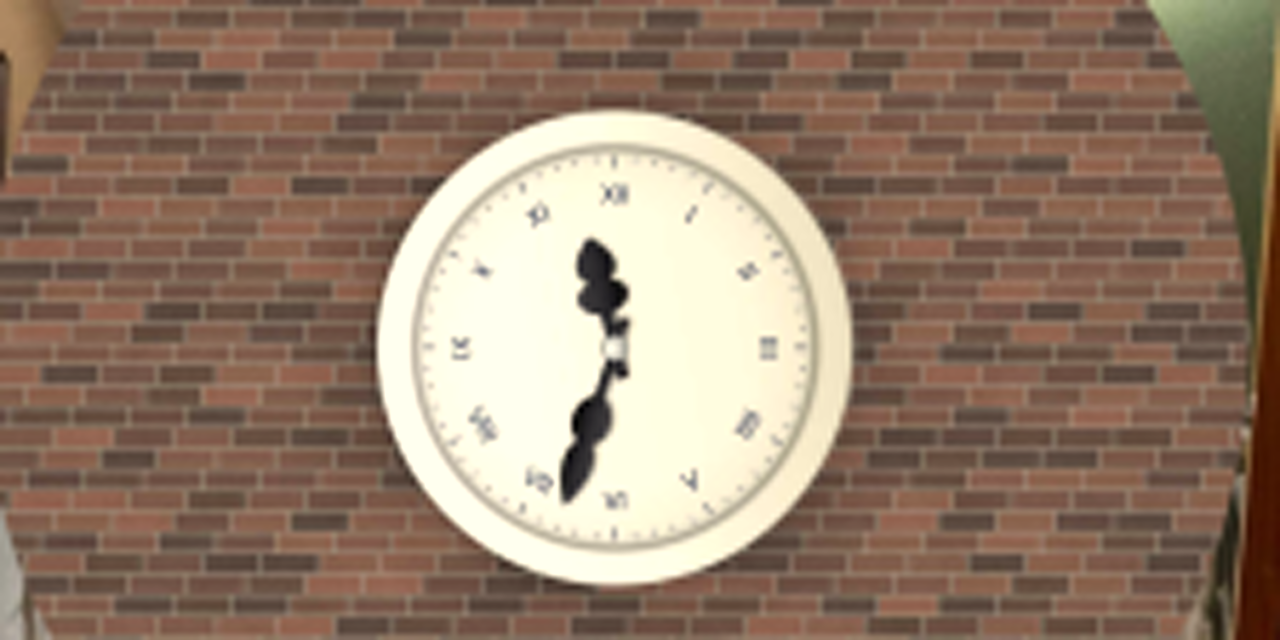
11:33
